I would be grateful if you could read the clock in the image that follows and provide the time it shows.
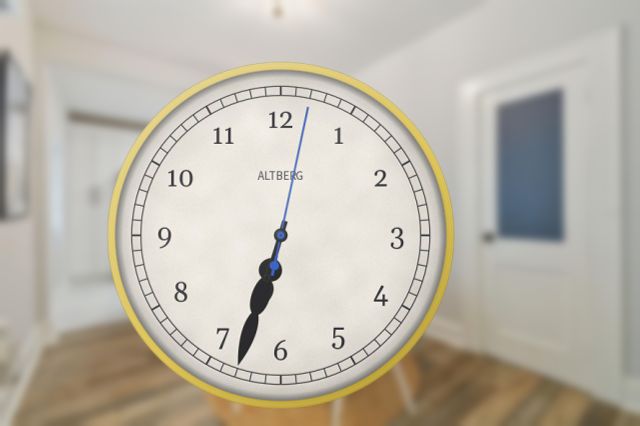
6:33:02
